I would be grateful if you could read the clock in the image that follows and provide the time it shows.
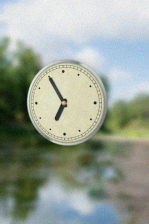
6:55
